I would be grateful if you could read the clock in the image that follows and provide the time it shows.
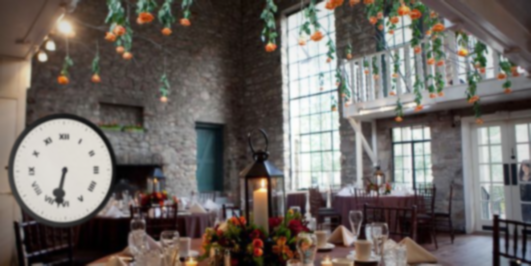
6:32
